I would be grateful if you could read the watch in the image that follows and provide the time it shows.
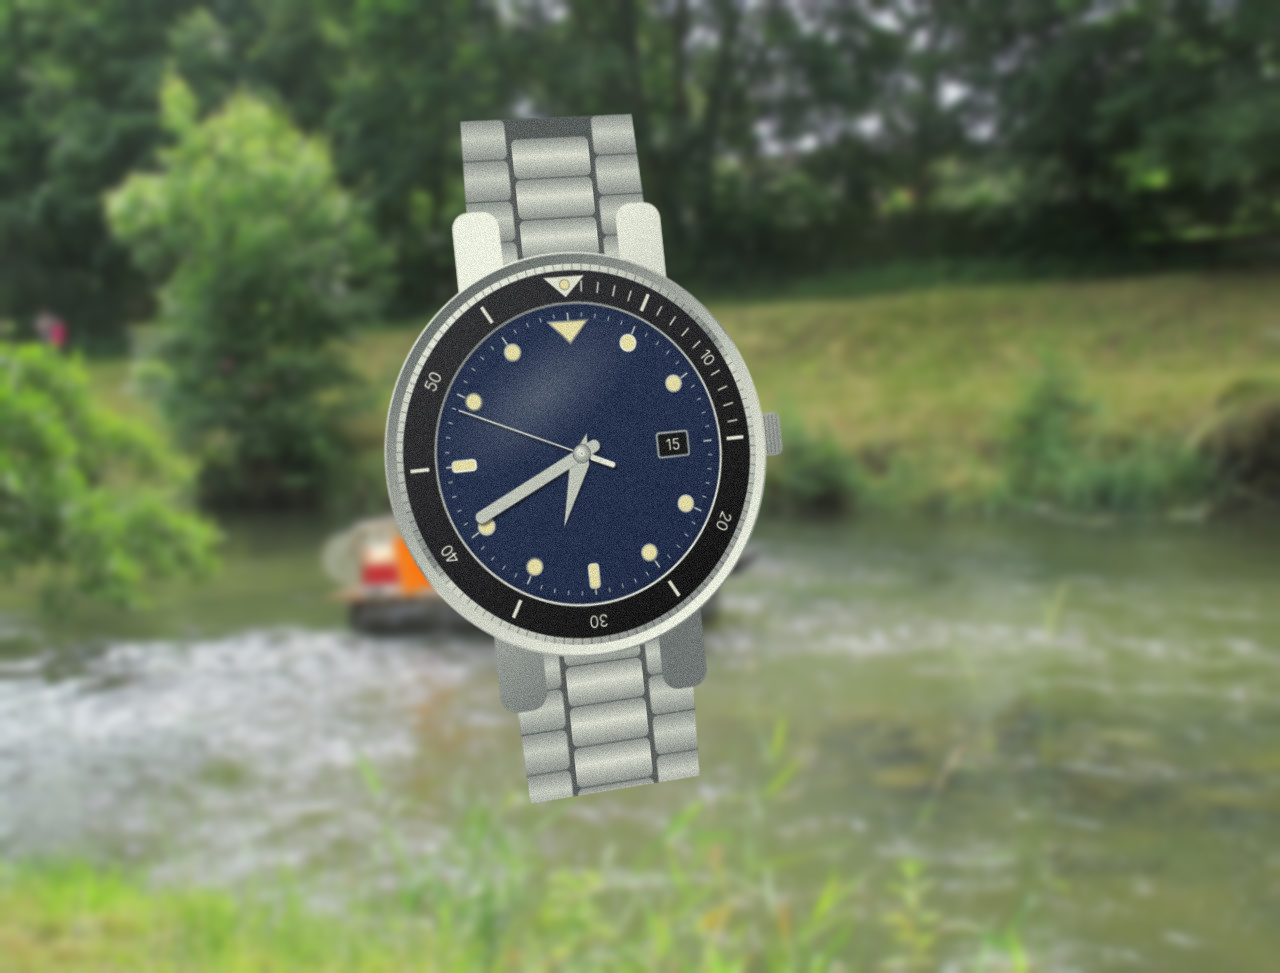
6:40:49
